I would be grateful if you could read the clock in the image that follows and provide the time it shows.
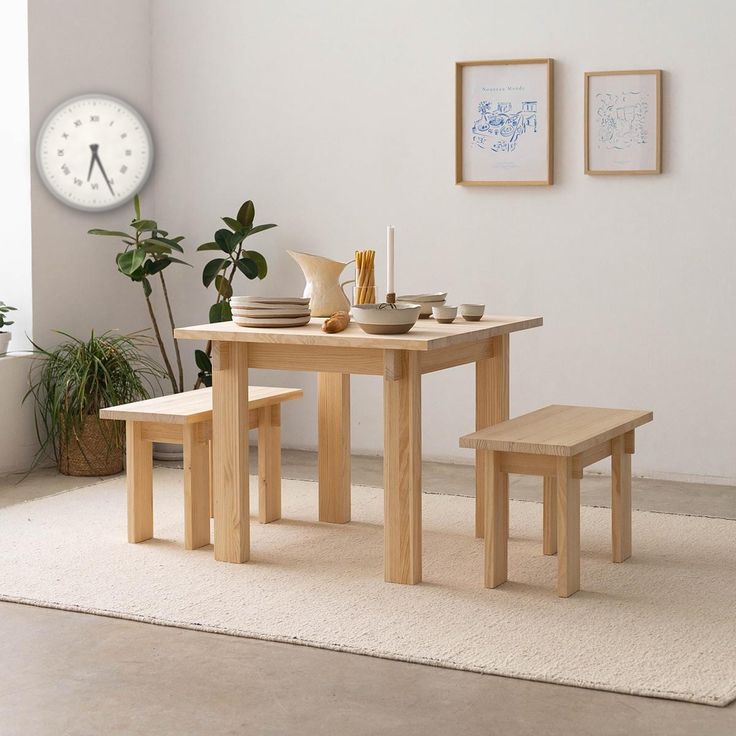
6:26
